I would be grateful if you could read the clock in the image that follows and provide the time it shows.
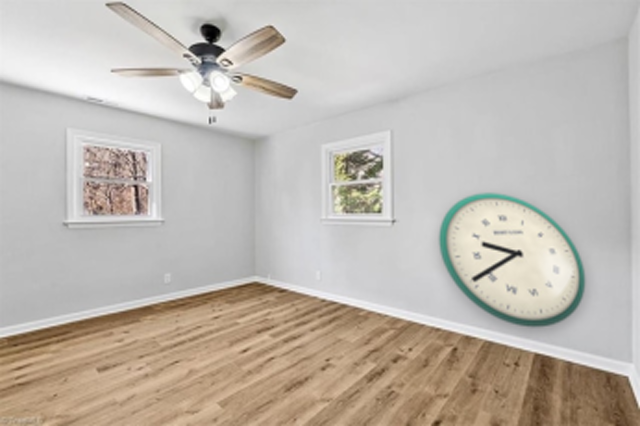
9:41
